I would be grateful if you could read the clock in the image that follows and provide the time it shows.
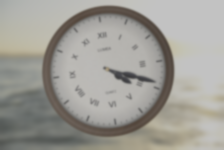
4:19
